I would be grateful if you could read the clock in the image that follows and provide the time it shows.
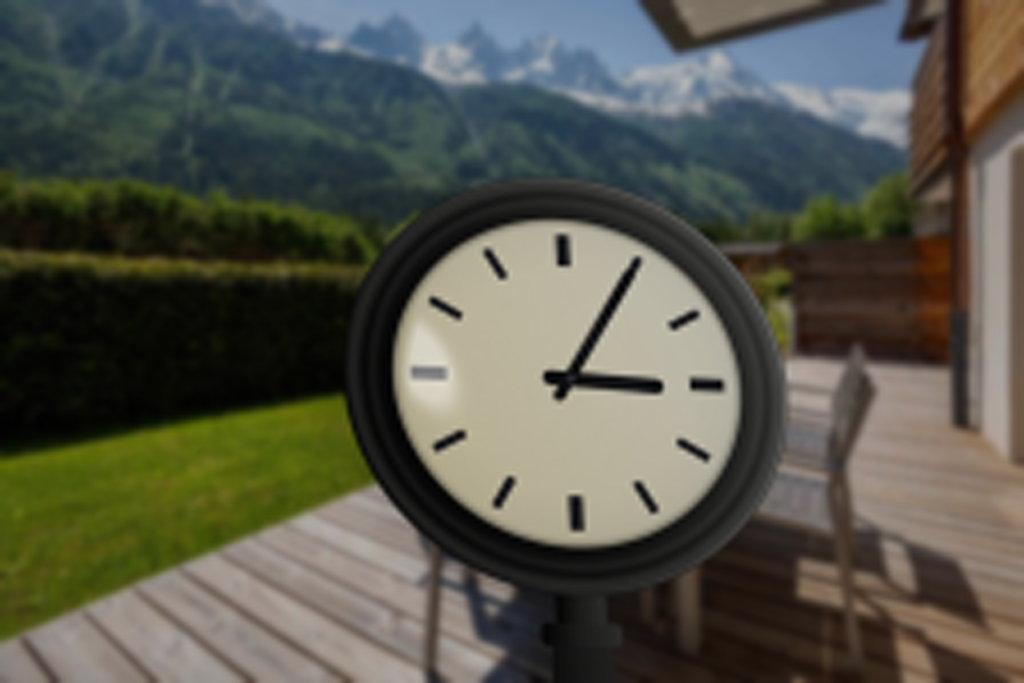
3:05
